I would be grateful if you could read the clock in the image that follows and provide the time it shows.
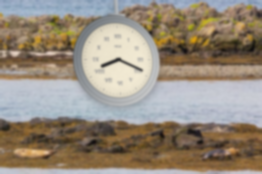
8:19
